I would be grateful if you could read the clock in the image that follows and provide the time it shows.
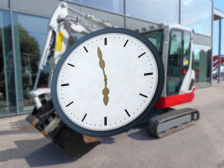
5:58
